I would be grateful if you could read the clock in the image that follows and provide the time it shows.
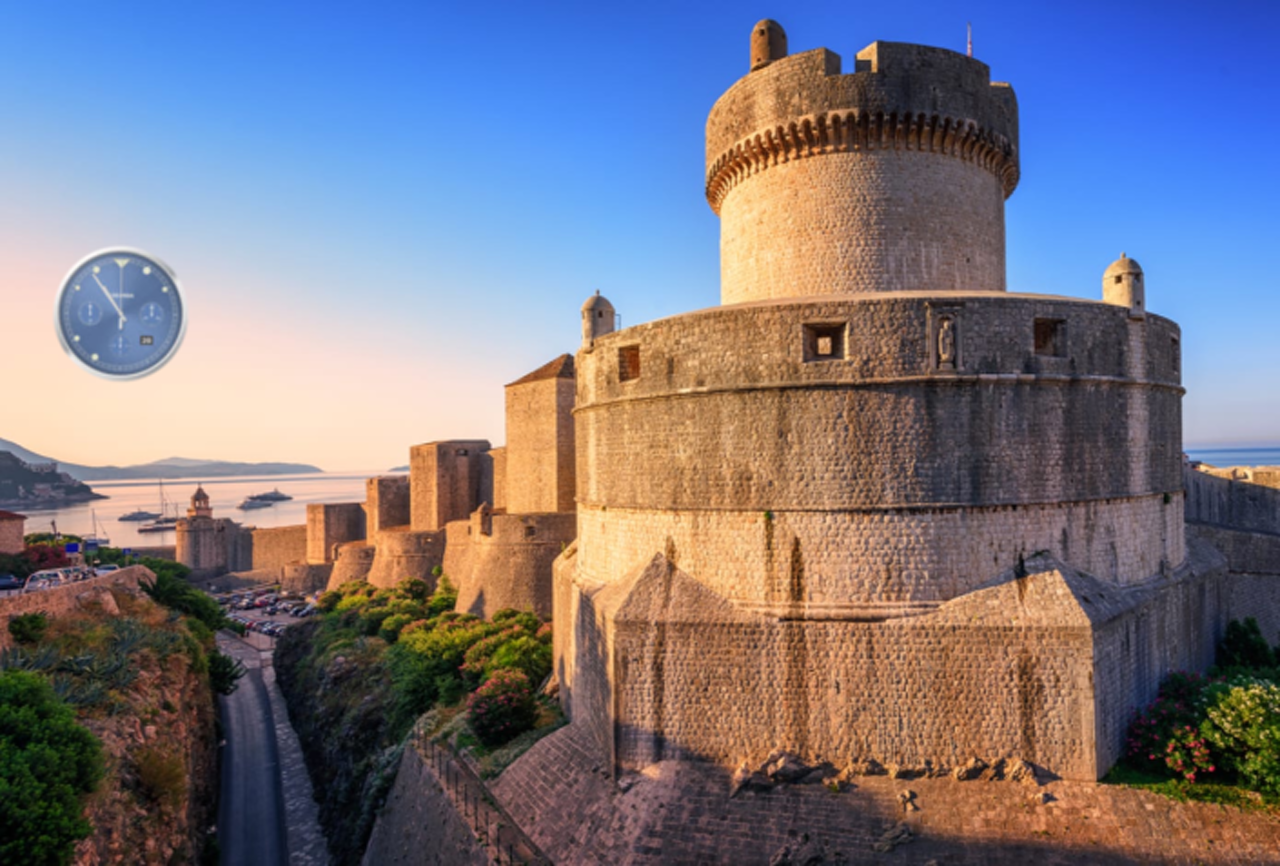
10:54
